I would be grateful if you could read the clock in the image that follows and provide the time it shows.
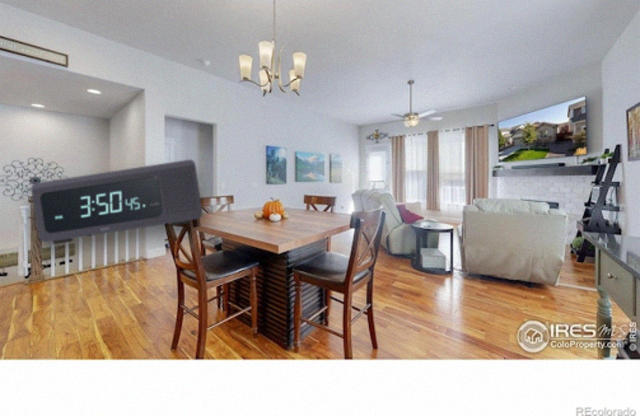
3:50:45
